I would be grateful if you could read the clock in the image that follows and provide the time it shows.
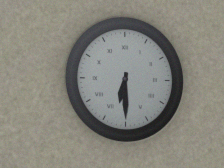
6:30
